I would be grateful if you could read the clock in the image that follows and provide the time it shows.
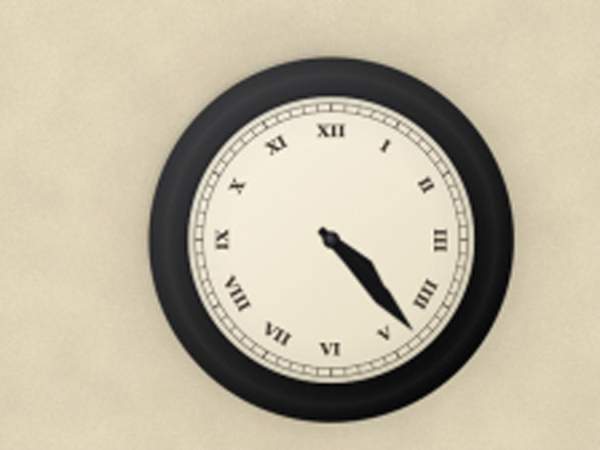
4:23
